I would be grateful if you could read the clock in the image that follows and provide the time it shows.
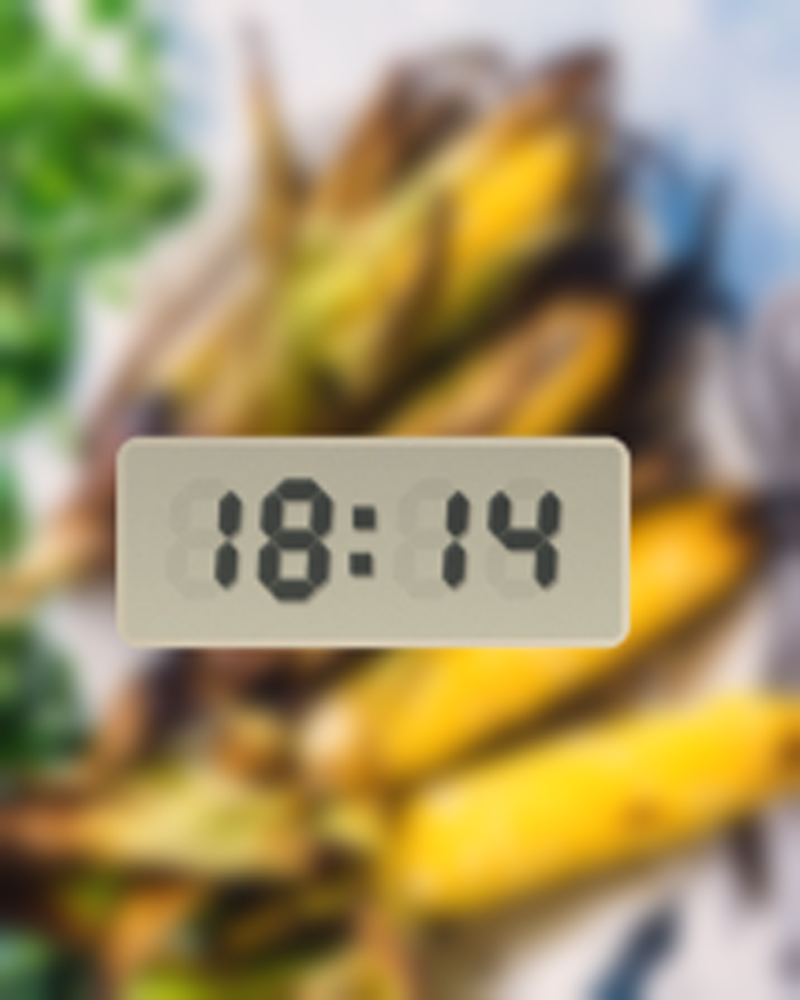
18:14
